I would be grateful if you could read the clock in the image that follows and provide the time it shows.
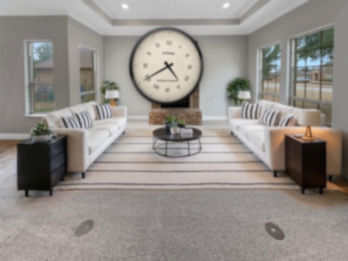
4:40
